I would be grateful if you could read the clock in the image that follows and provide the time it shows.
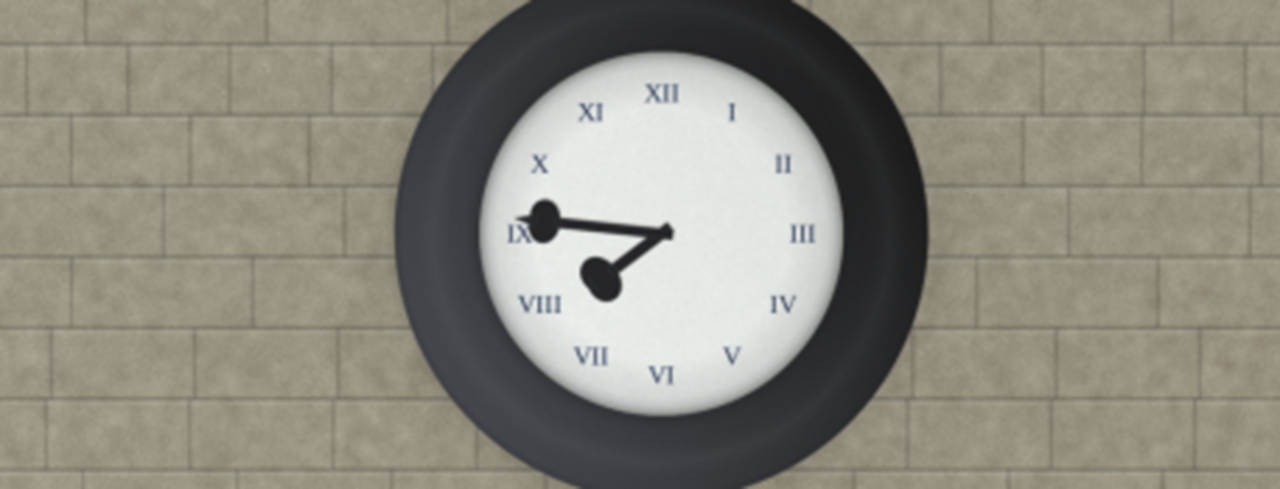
7:46
